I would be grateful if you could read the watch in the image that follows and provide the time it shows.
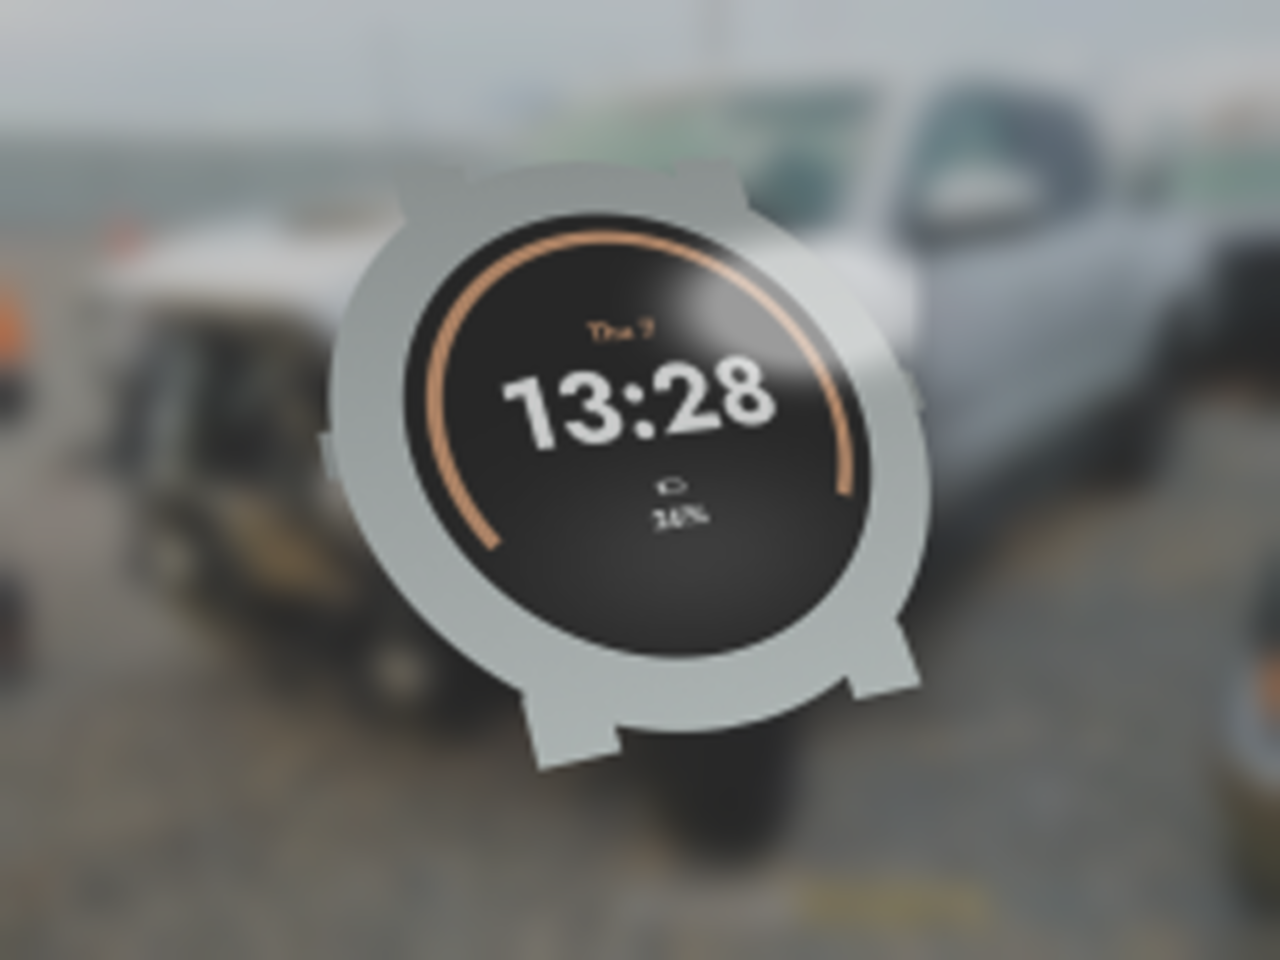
13:28
